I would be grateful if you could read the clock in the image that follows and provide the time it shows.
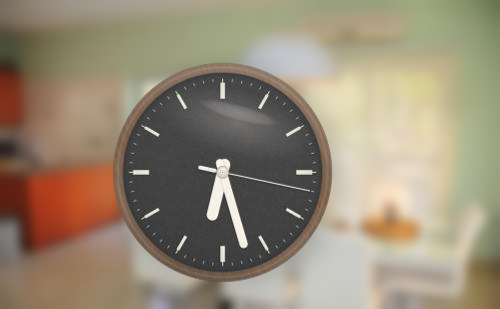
6:27:17
